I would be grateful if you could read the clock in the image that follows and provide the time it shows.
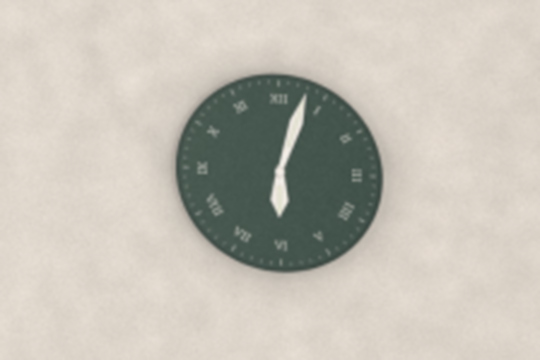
6:03
